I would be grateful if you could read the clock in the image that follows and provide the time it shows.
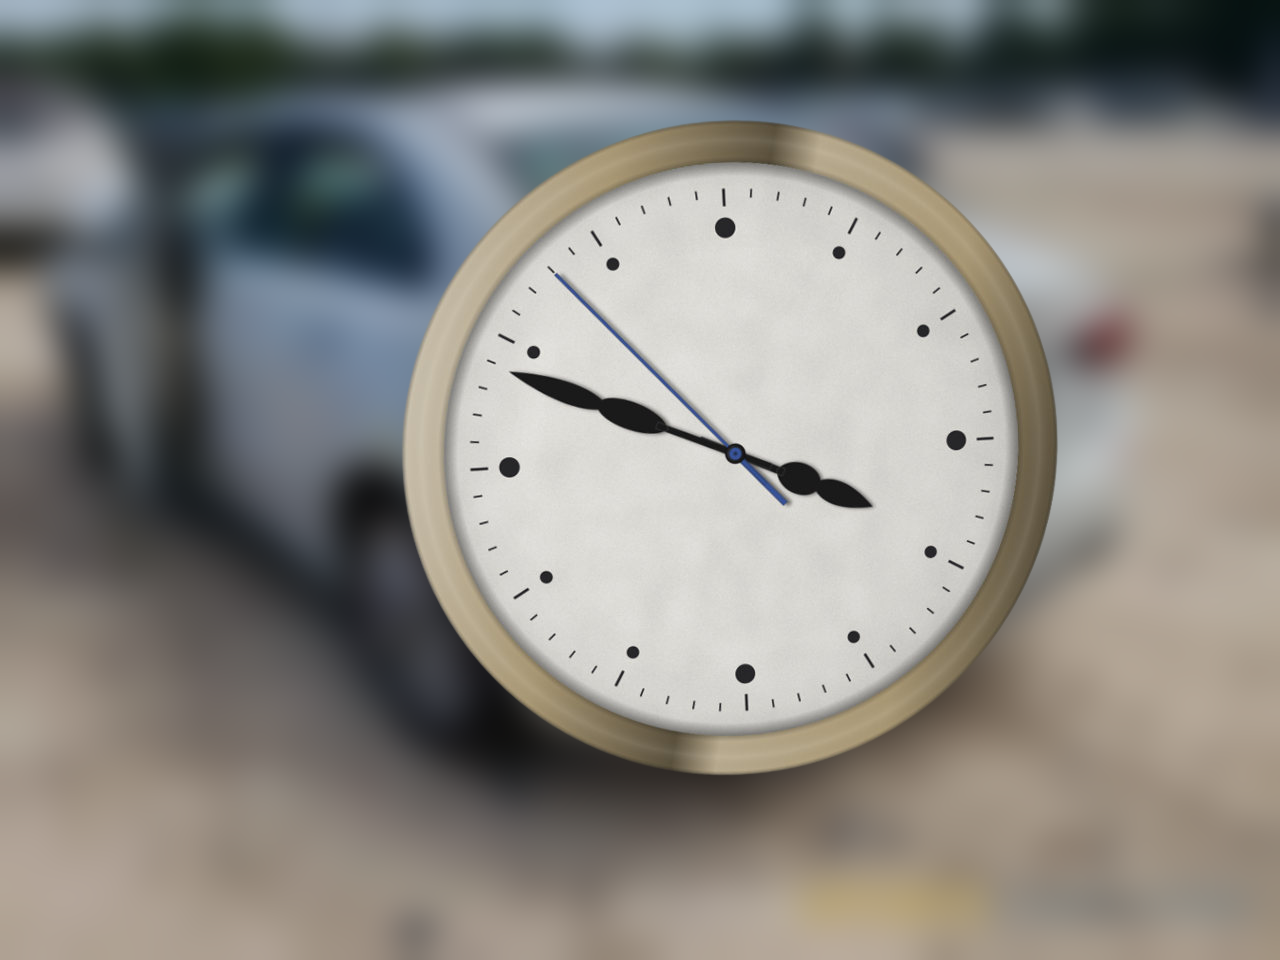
3:48:53
